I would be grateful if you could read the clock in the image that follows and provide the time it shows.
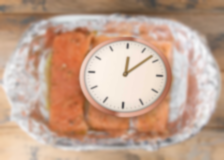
12:08
